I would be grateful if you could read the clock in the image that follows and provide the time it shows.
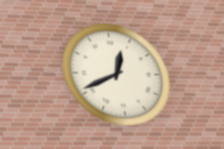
12:41
